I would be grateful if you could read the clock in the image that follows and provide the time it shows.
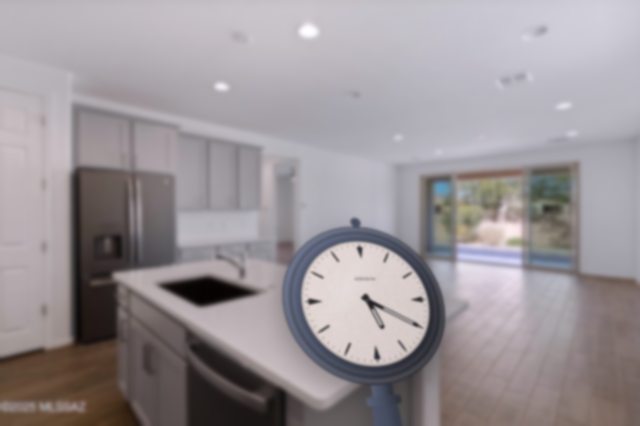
5:20
